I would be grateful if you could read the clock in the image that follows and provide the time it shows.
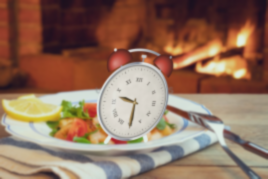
9:30
